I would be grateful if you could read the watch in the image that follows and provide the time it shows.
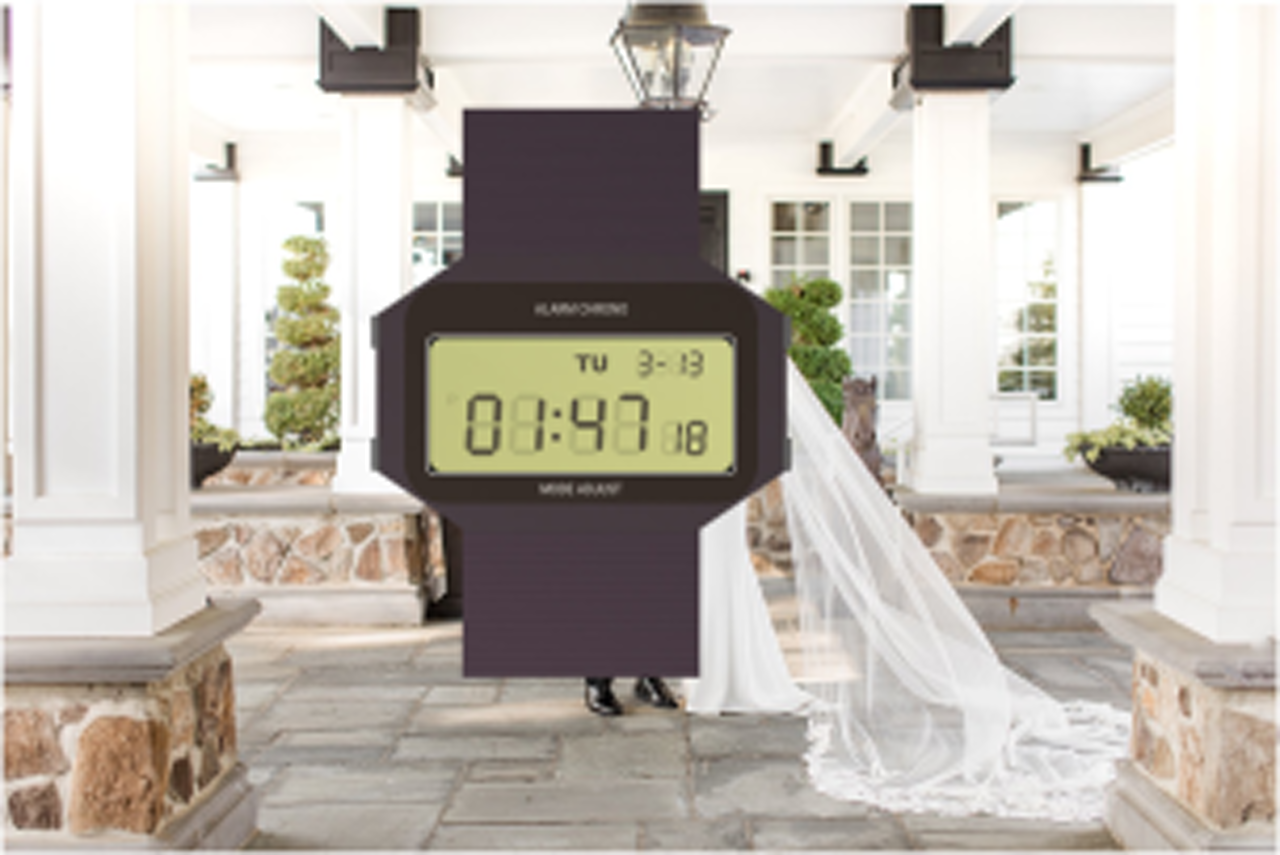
1:47:18
